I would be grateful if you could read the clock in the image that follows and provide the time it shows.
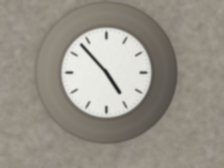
4:53
